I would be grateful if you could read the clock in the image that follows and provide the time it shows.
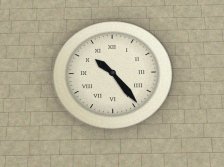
10:24
